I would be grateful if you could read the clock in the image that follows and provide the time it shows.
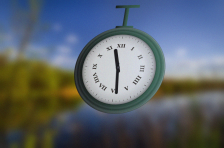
11:29
